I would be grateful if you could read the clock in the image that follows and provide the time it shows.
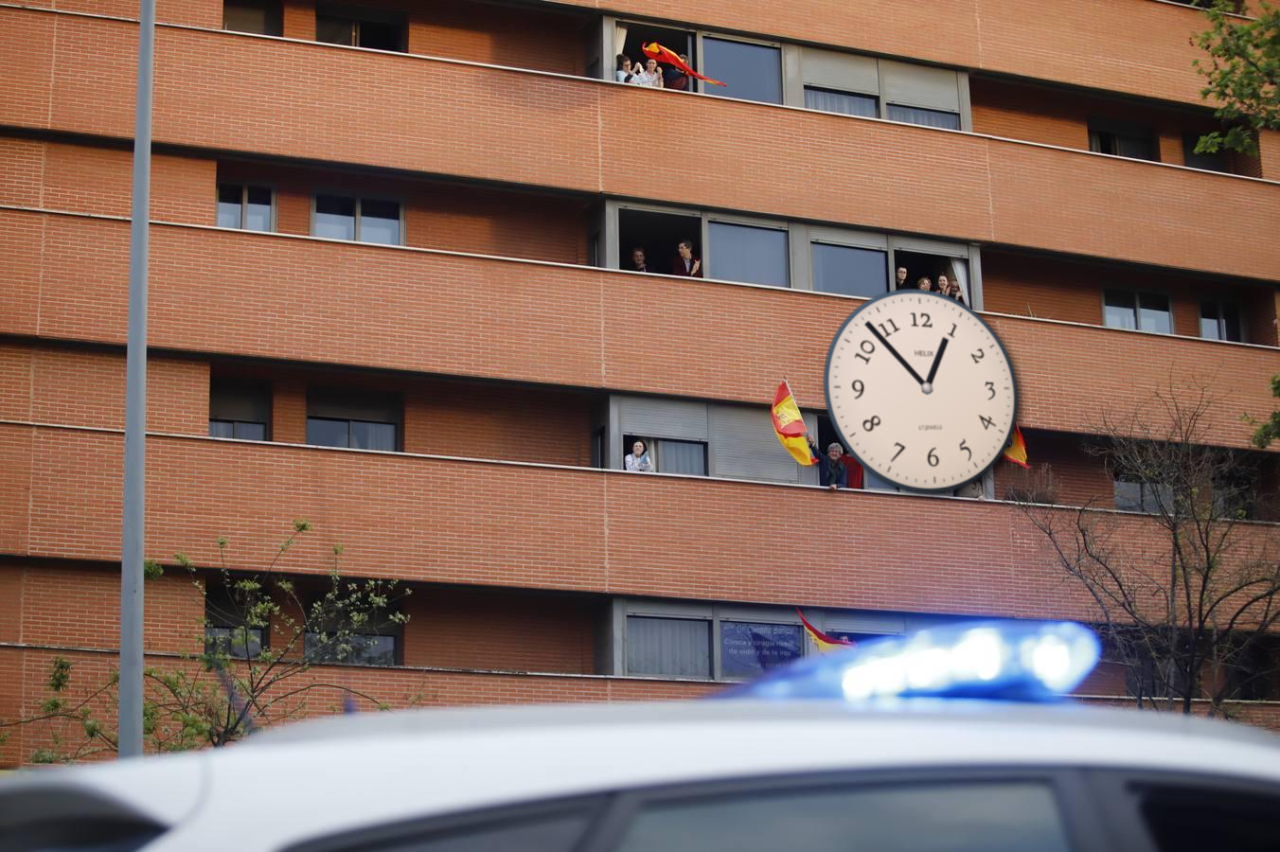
12:53
